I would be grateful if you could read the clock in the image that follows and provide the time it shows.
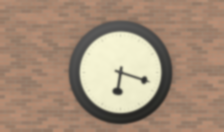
6:18
